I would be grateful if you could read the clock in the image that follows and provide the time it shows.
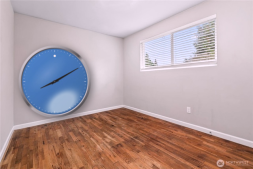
8:10
